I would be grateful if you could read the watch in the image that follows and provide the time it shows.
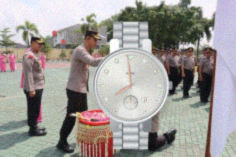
7:59
